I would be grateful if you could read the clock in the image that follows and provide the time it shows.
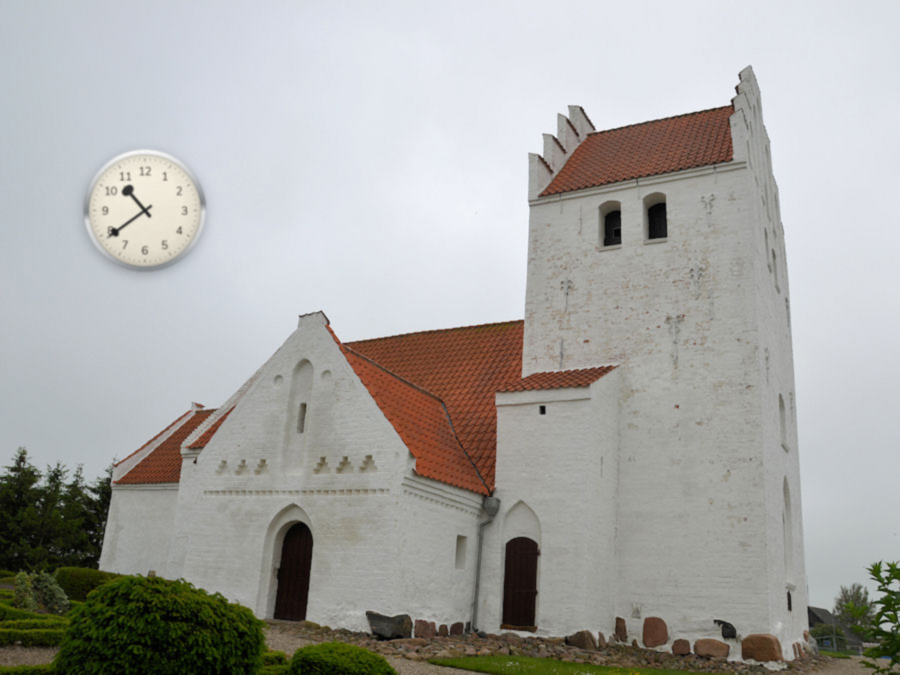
10:39
